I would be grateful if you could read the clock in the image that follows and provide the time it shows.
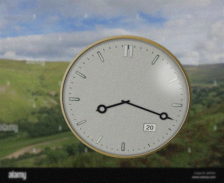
8:18
